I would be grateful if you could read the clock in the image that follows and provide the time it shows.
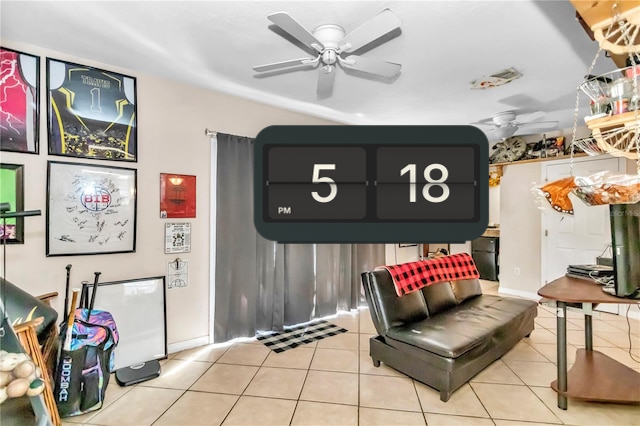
5:18
